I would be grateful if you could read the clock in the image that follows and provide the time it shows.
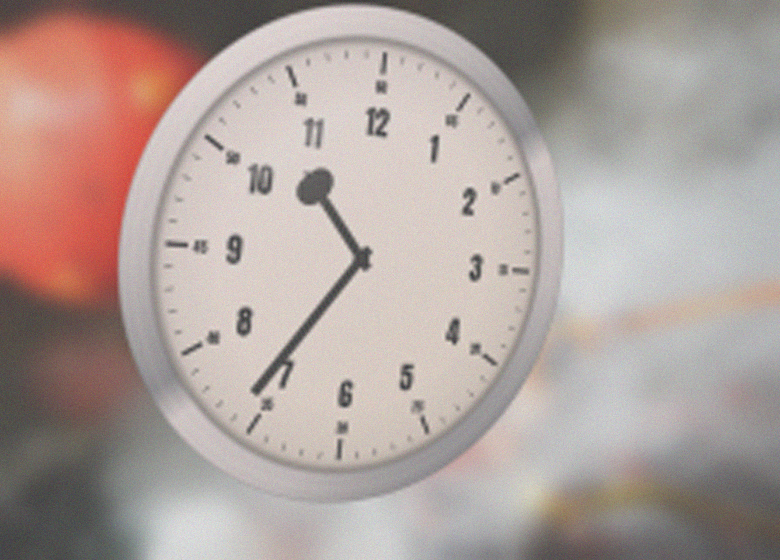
10:36
